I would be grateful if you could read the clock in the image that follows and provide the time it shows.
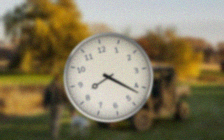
8:22
